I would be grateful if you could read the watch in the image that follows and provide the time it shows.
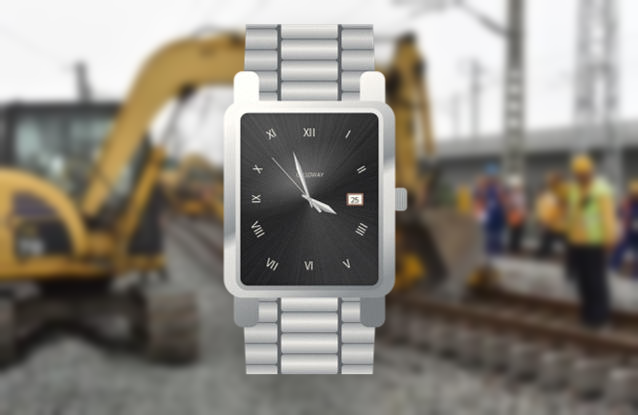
3:56:53
